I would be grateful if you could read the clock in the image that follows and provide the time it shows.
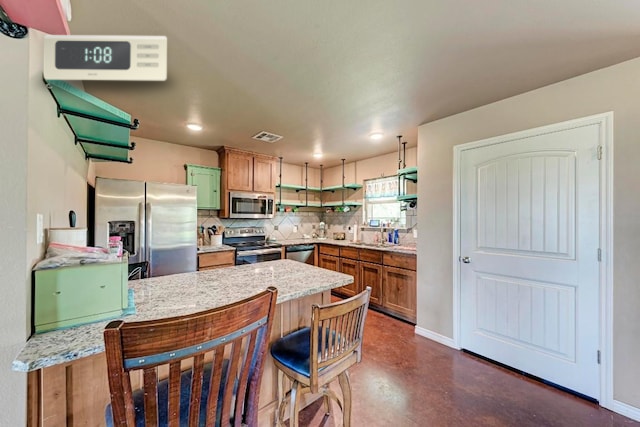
1:08
